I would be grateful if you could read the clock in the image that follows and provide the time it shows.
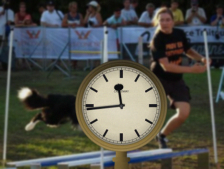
11:44
